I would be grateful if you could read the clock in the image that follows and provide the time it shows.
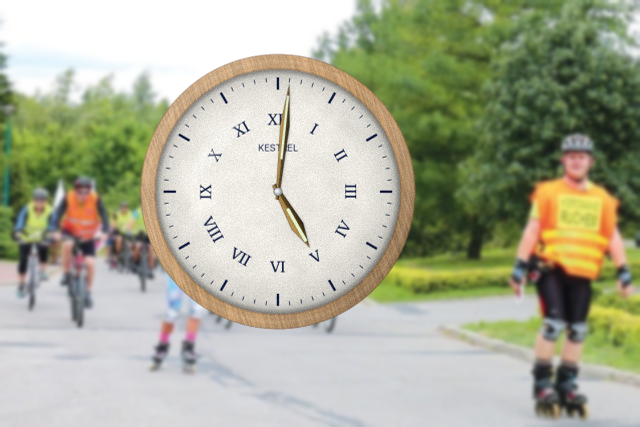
5:01
